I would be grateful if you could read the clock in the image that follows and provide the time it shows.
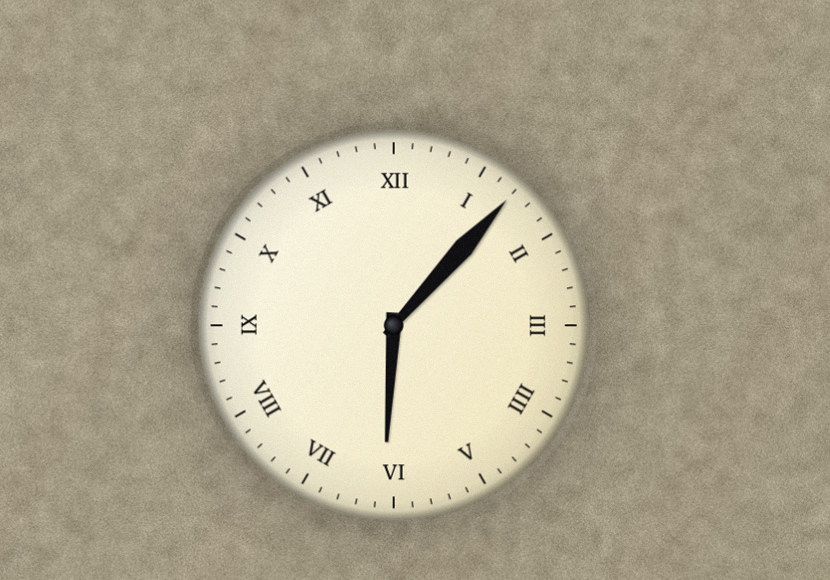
6:07
